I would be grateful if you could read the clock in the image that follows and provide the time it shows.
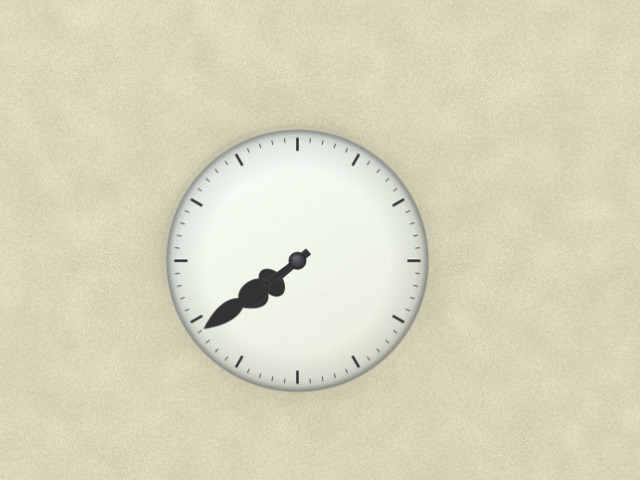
7:39
